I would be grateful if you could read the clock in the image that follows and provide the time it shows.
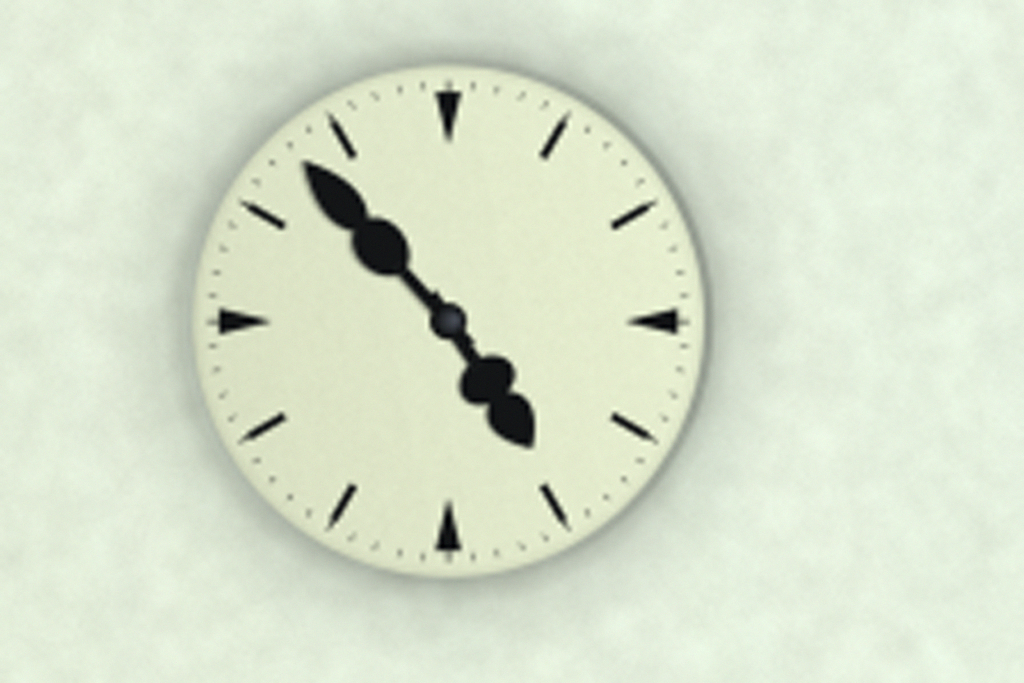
4:53
